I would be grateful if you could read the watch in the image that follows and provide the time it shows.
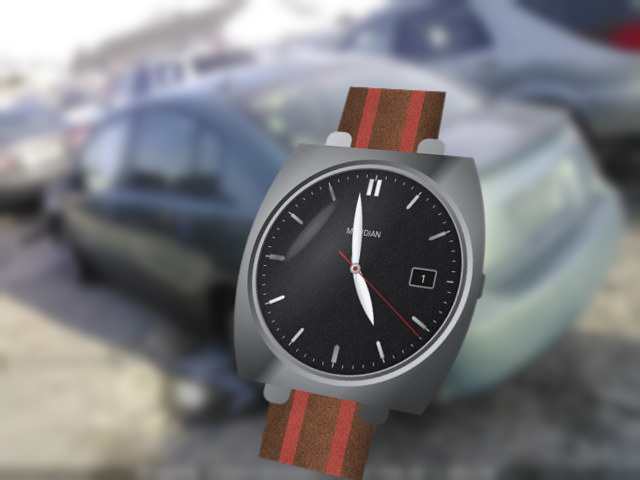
4:58:21
